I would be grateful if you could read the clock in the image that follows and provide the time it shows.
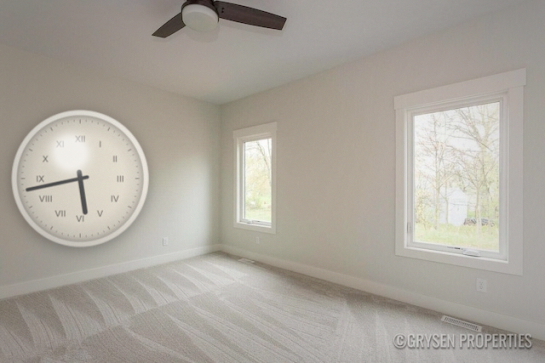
5:43
